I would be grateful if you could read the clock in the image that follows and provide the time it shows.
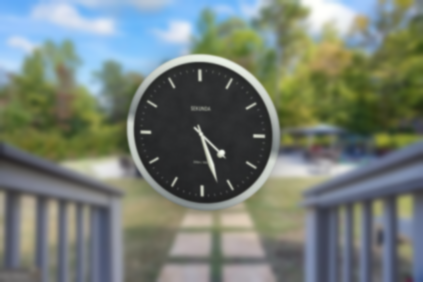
4:27
